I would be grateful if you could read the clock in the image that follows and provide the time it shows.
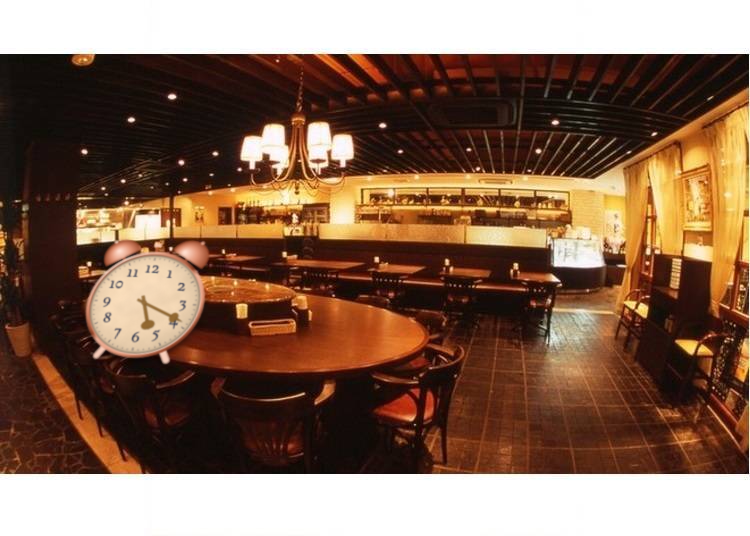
5:19
